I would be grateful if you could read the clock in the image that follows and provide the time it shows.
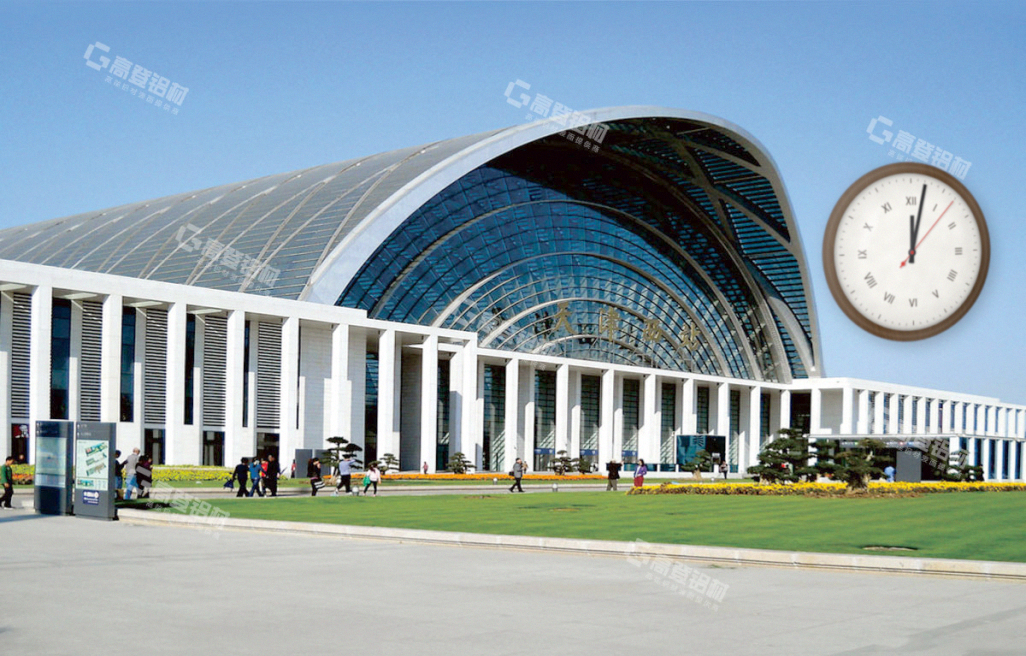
12:02:07
